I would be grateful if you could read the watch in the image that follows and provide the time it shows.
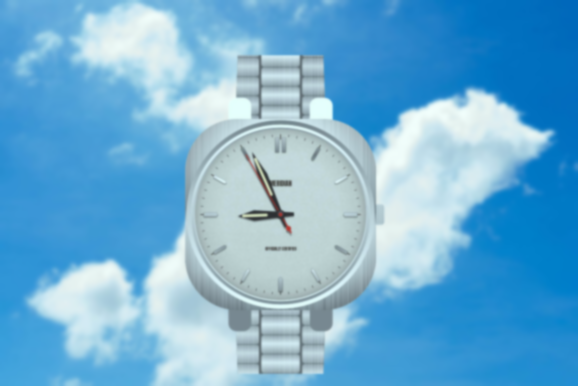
8:55:55
